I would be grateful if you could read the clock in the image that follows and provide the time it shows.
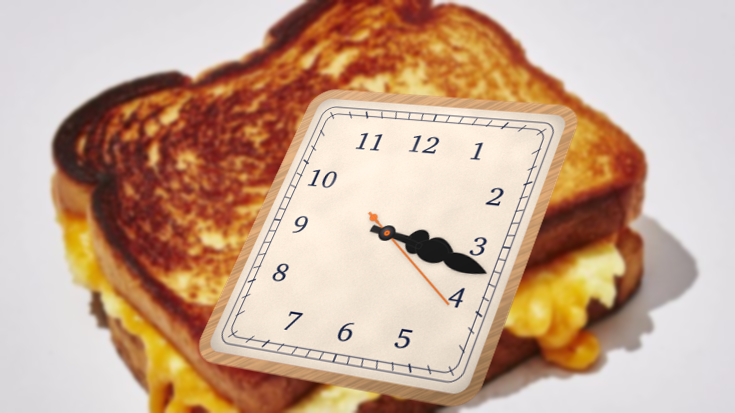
3:17:21
